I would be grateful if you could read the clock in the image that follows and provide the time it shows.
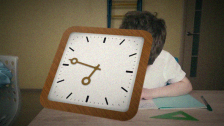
6:47
